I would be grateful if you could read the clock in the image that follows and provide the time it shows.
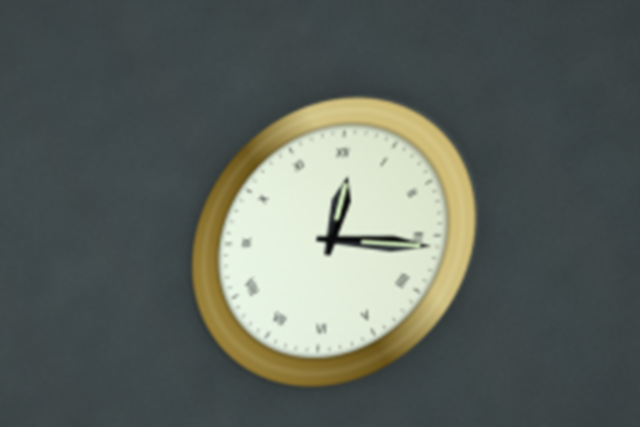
12:16
